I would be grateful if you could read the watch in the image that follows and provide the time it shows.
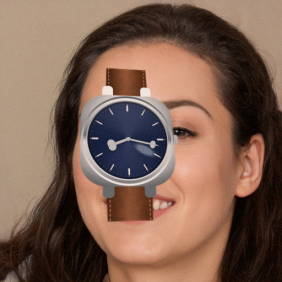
8:17
